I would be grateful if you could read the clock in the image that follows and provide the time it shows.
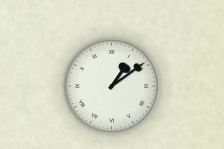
1:09
